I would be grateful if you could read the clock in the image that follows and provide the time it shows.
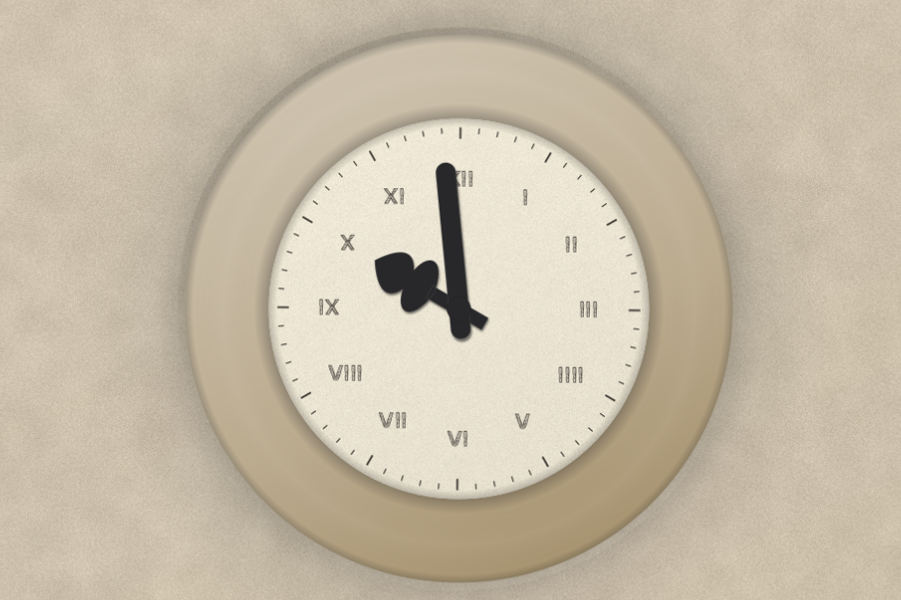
9:59
